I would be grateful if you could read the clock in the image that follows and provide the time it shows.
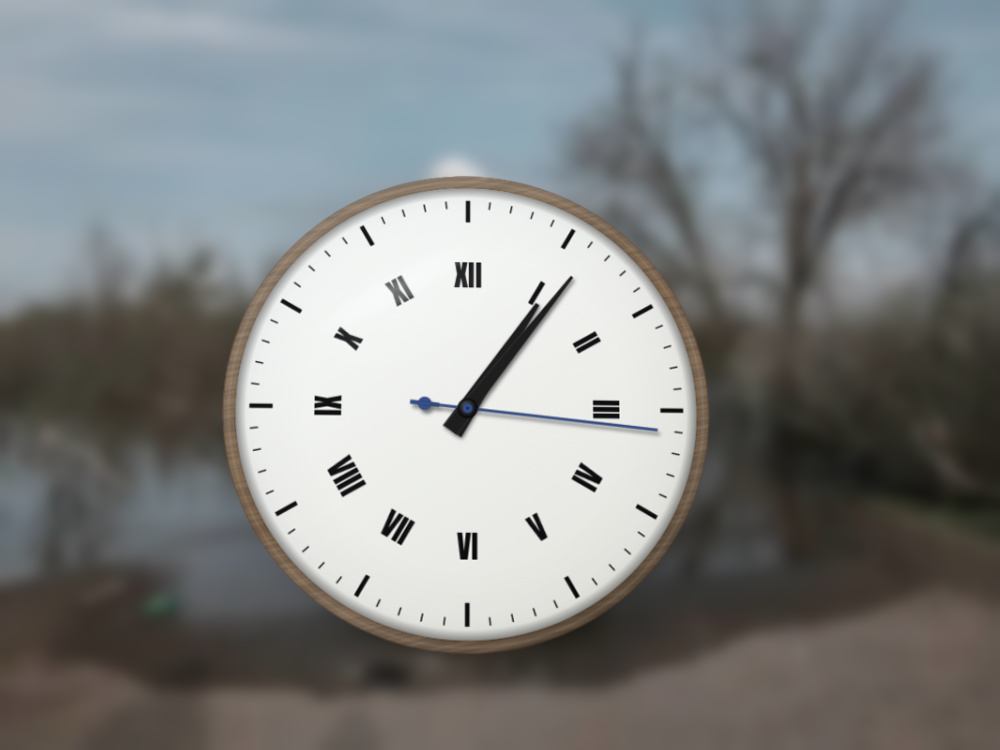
1:06:16
